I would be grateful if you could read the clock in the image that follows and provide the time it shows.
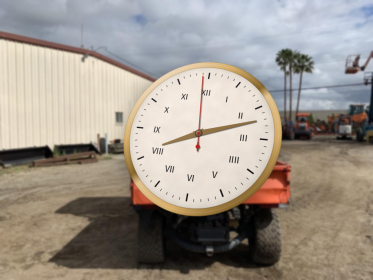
8:11:59
